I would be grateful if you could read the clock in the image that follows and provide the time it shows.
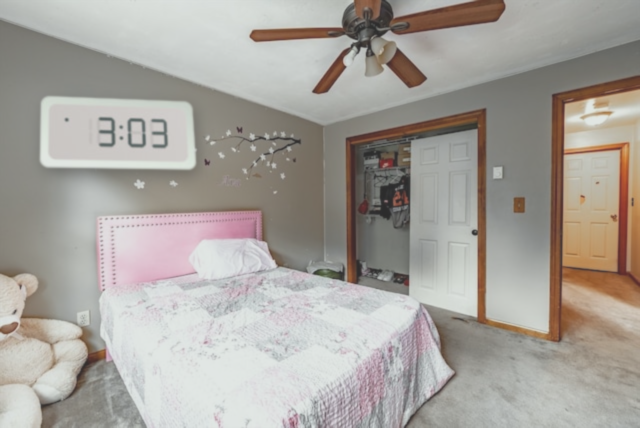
3:03
